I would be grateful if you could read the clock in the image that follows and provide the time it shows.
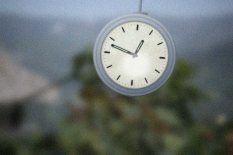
12:48
